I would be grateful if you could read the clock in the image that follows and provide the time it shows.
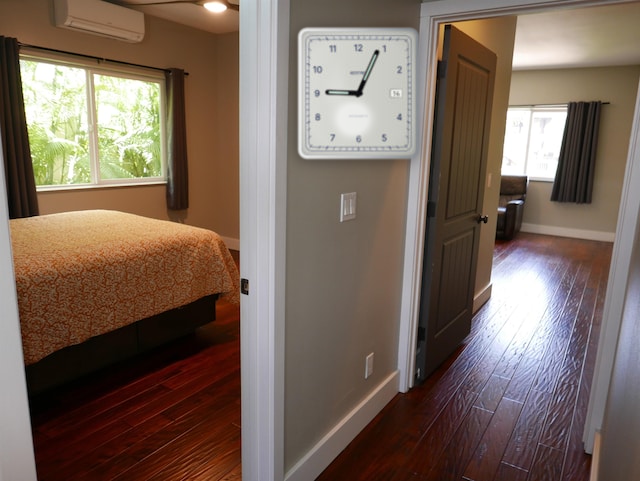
9:04
